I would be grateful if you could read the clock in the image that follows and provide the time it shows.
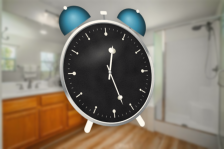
12:27
